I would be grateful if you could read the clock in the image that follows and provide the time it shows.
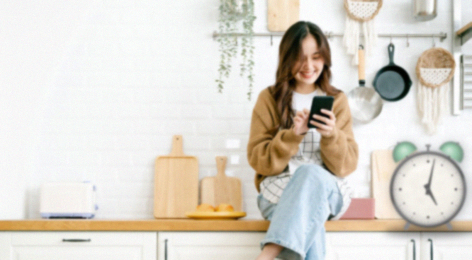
5:02
